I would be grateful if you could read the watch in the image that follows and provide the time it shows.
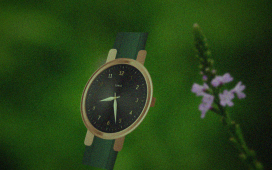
8:27
